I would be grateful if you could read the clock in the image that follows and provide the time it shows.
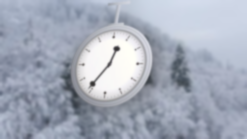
12:36
